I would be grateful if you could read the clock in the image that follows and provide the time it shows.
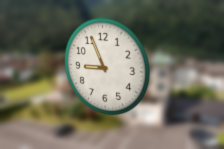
8:56
